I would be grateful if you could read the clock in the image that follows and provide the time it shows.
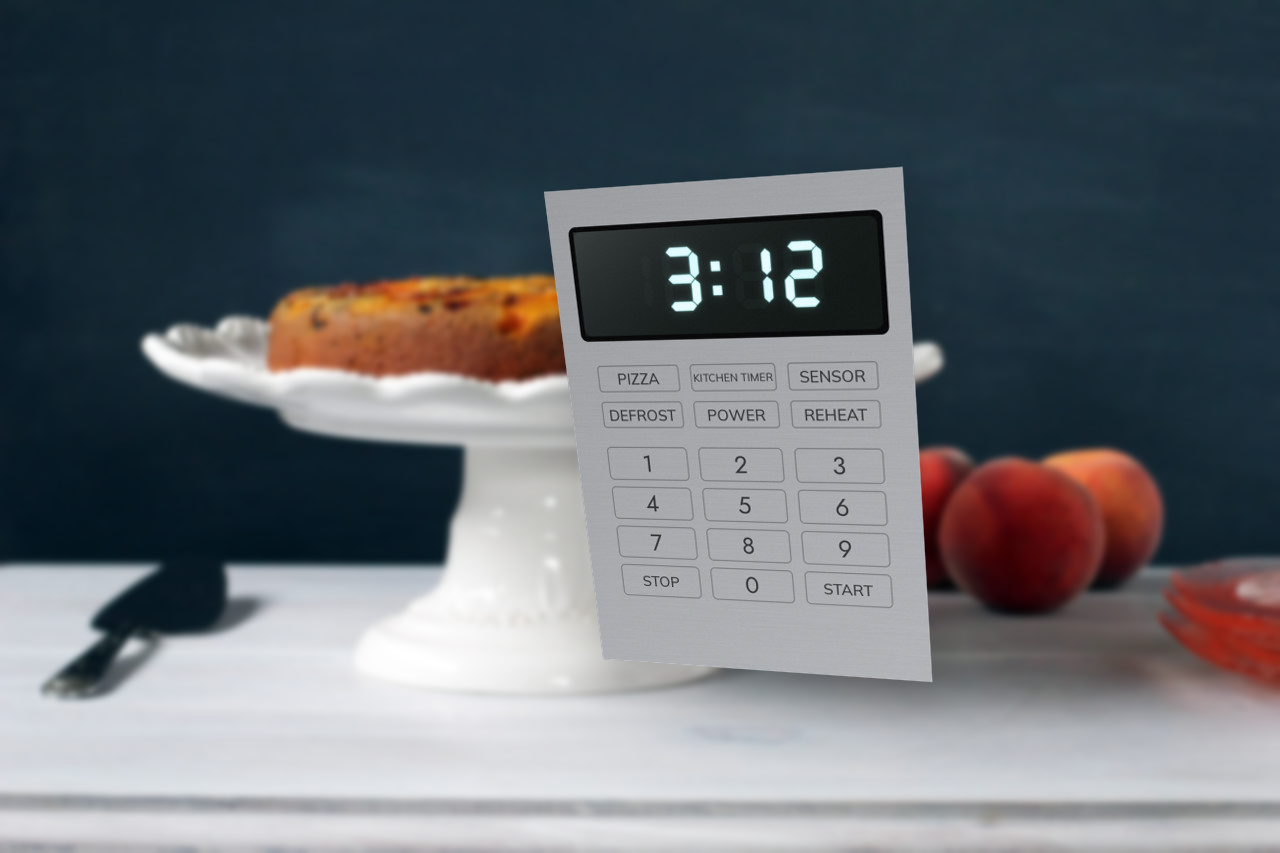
3:12
